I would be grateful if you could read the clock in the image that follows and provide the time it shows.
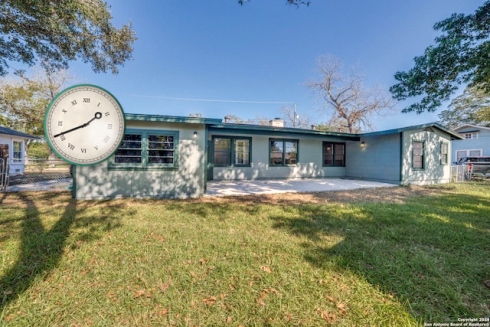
1:41
